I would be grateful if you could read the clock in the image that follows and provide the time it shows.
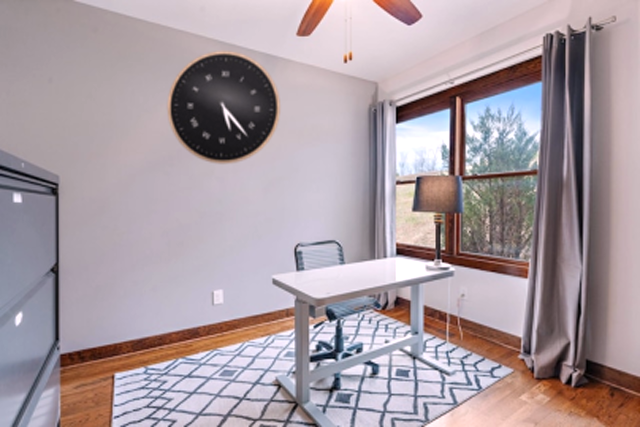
5:23
